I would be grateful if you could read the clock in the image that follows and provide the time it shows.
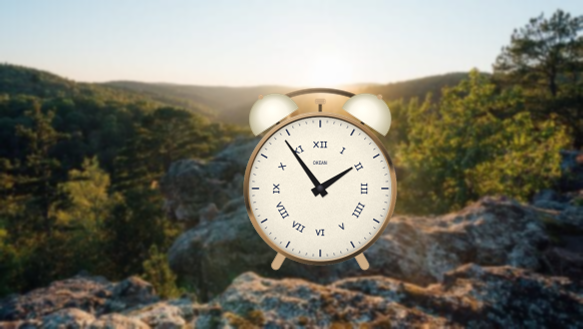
1:54
